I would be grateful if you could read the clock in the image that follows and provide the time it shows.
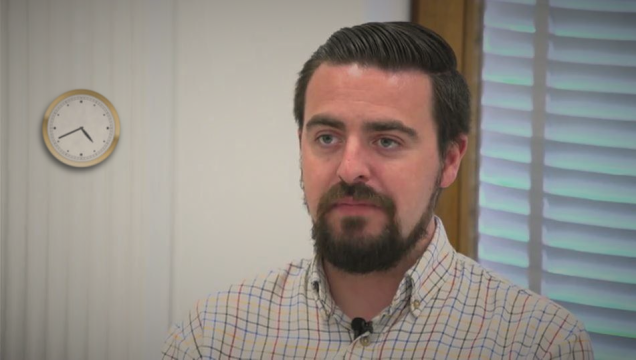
4:41
